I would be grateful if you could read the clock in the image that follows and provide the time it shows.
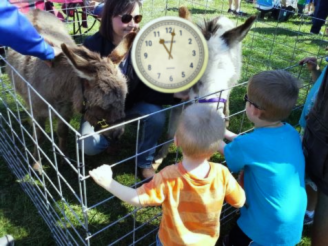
11:02
